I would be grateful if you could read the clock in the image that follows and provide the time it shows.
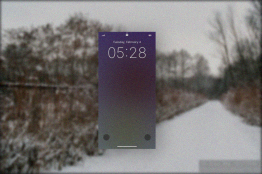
5:28
